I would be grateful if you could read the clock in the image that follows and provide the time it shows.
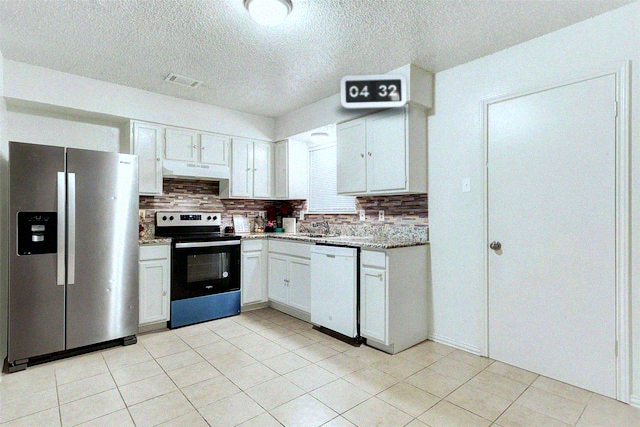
4:32
